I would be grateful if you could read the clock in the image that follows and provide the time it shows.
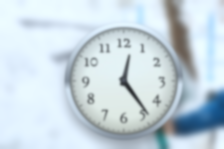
12:24
